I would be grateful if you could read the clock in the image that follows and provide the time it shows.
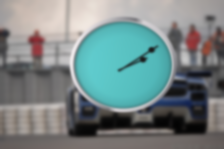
2:09
